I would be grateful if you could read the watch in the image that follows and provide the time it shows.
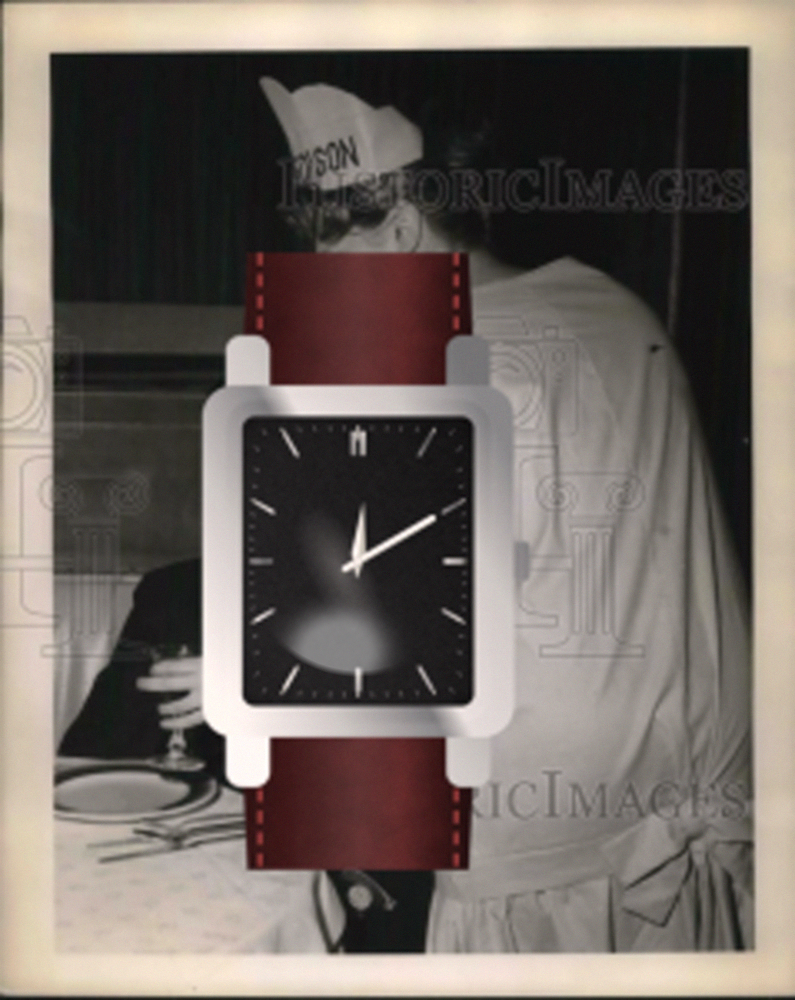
12:10
